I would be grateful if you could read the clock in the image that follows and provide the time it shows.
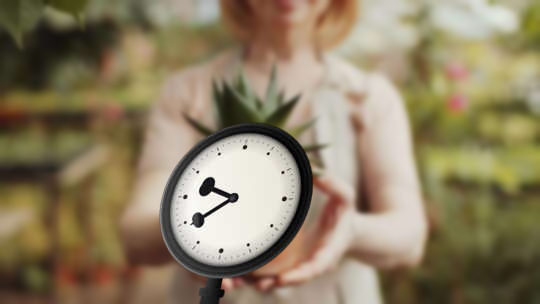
9:39
